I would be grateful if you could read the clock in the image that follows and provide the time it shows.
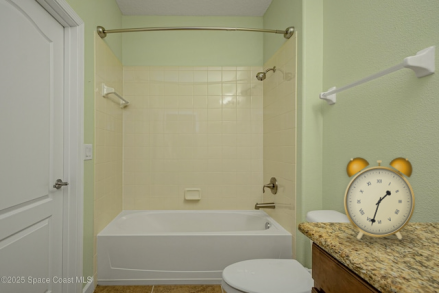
1:33
